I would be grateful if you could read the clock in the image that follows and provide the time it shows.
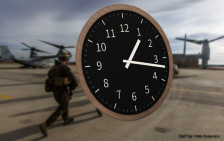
1:17
